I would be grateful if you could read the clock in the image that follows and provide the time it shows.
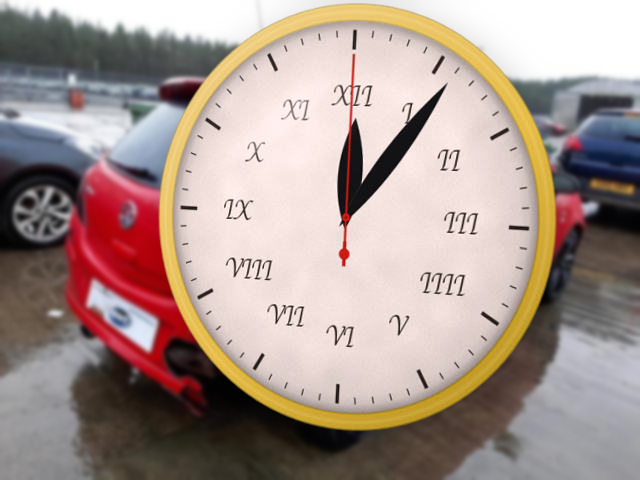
12:06:00
